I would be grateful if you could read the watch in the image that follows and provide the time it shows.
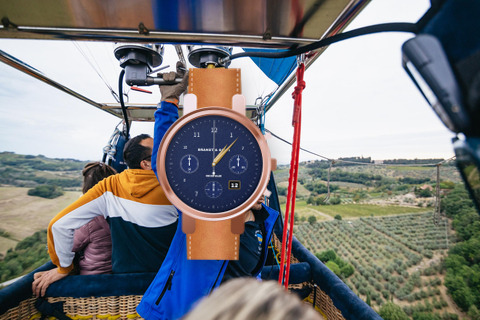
1:07
